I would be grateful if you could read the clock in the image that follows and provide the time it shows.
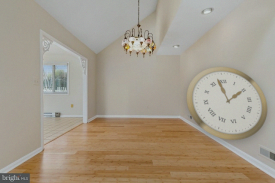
1:58
